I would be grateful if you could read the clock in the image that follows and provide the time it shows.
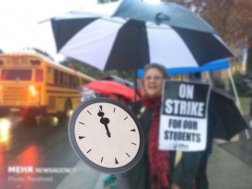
11:59
